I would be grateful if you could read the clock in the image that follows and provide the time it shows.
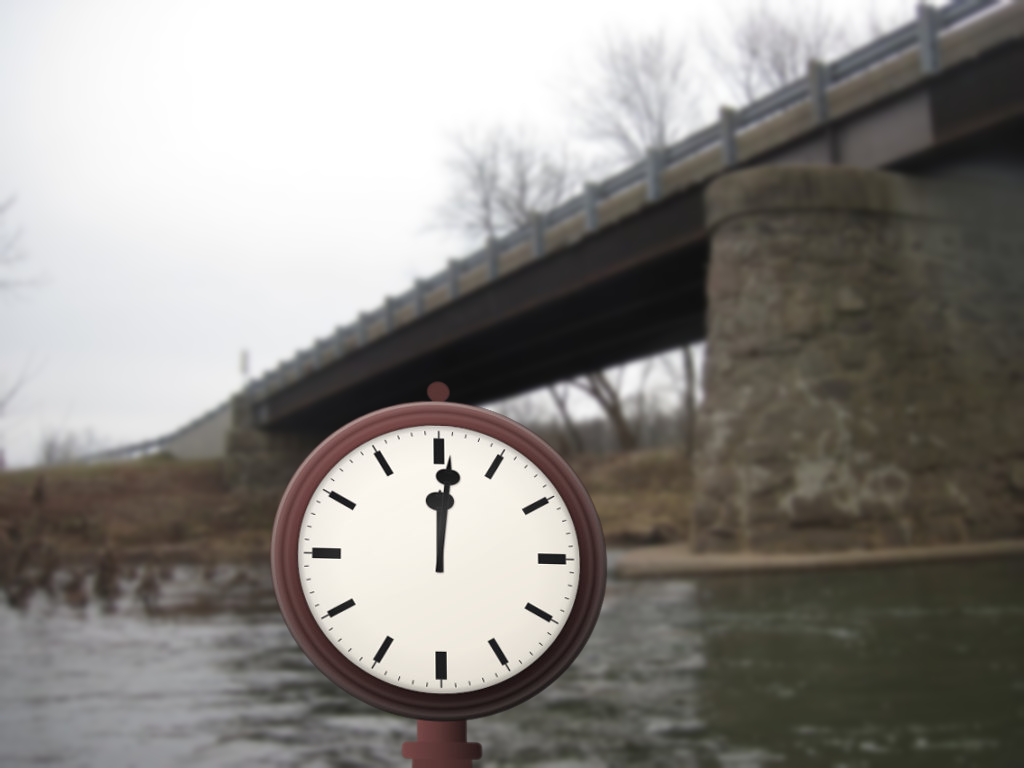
12:01
